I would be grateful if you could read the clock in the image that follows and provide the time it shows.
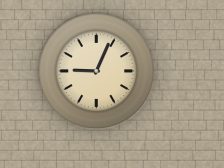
9:04
